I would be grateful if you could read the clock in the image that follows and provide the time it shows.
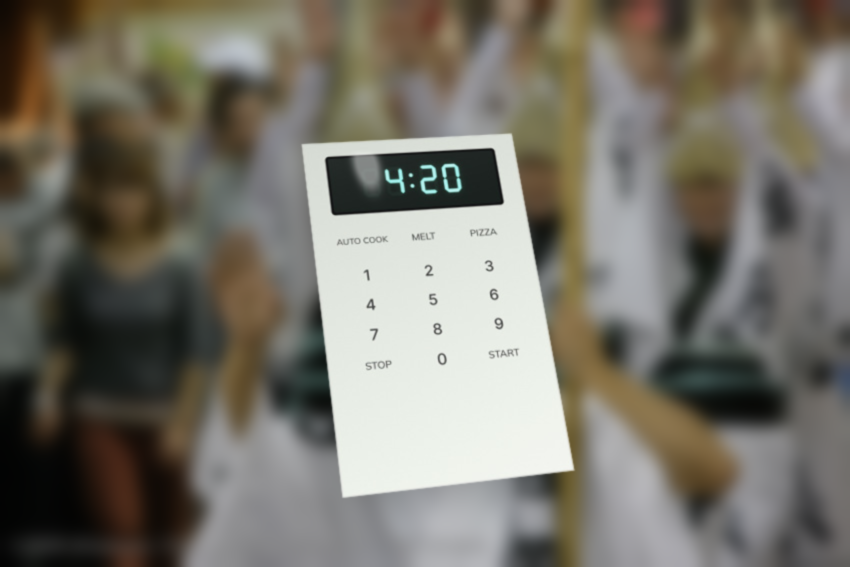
4:20
